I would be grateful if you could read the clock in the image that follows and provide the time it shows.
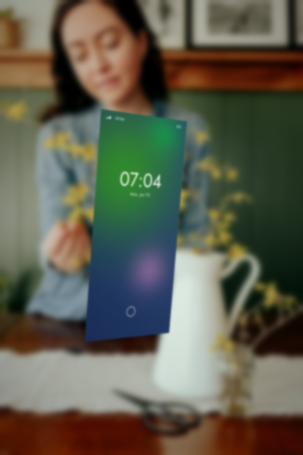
7:04
